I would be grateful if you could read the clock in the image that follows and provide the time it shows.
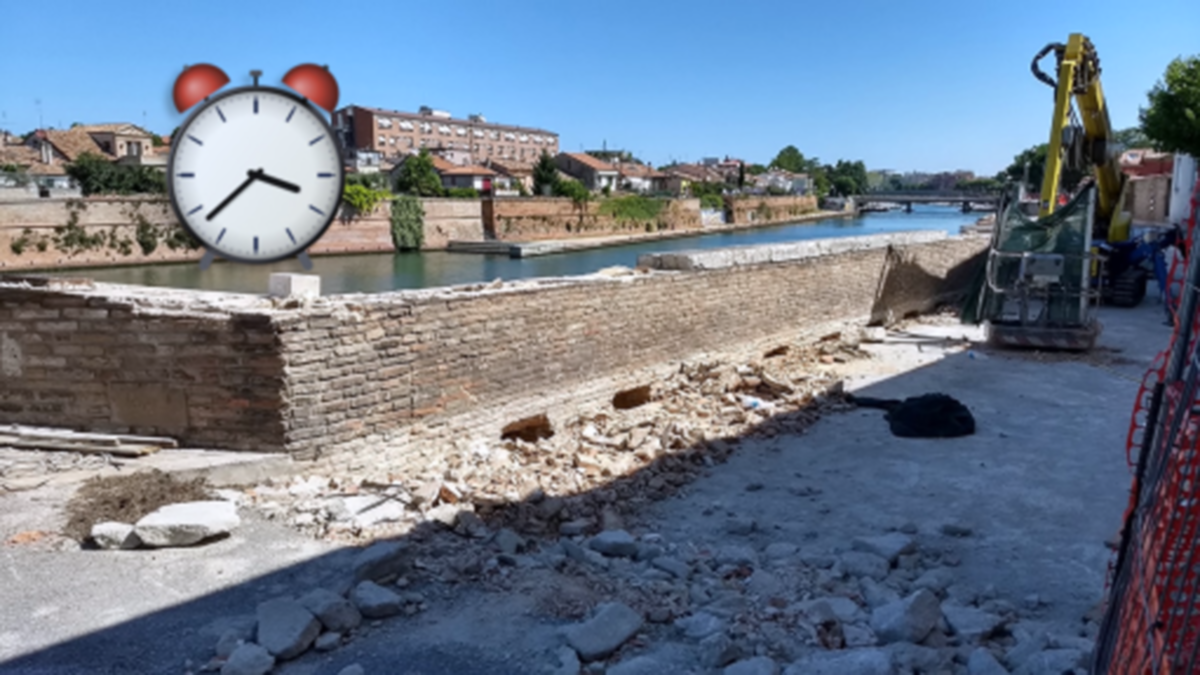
3:38
